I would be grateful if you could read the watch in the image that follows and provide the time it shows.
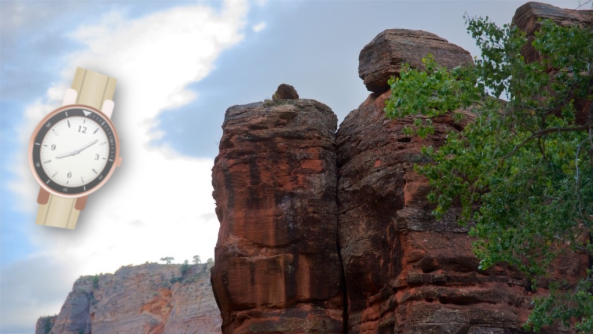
8:08
